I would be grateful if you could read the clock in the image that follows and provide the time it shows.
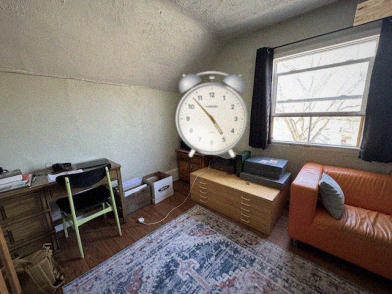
4:53
